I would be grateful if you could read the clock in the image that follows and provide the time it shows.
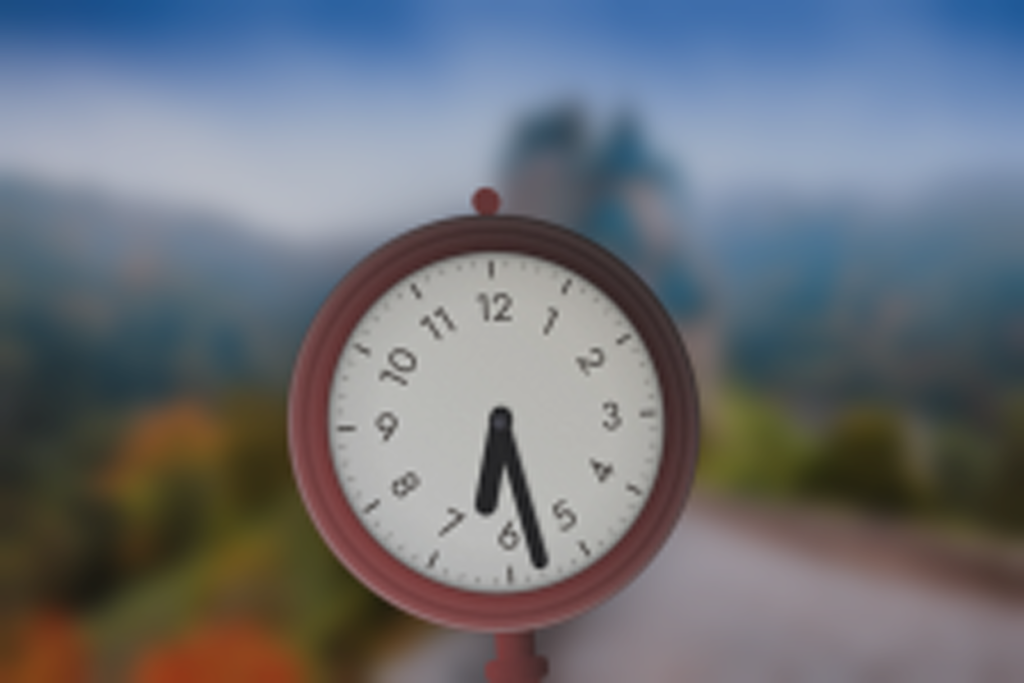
6:28
